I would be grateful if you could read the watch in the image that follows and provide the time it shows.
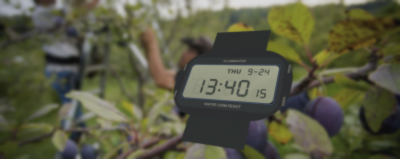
13:40
